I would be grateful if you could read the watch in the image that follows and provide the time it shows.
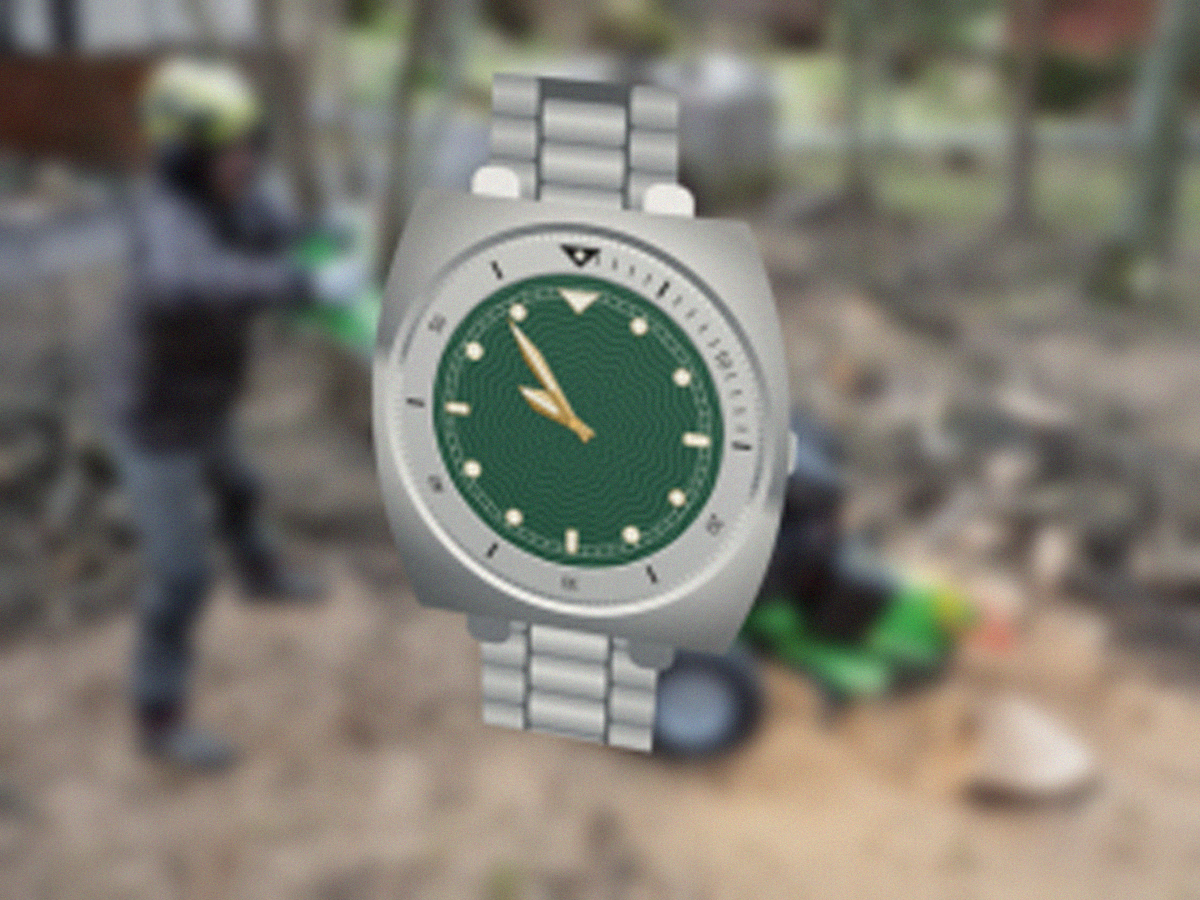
9:54
